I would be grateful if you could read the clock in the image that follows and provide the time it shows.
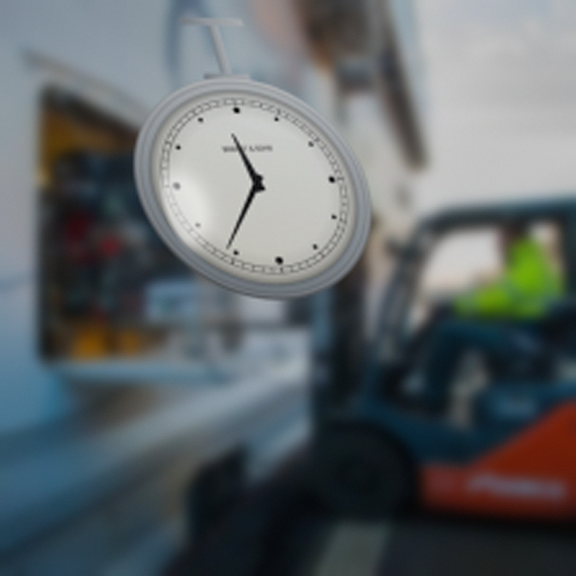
11:36
